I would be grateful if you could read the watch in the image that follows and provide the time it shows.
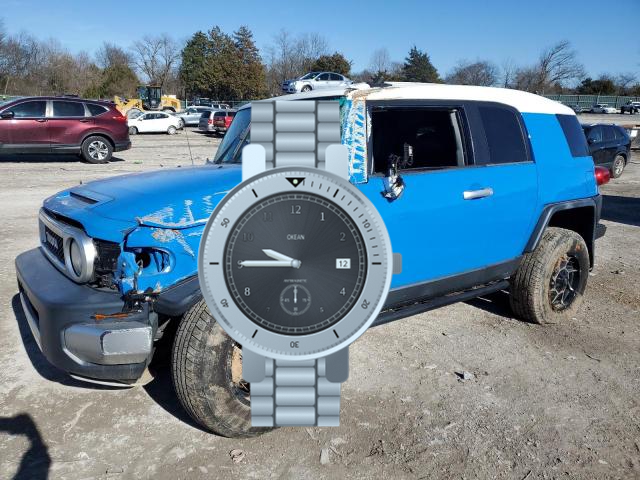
9:45
